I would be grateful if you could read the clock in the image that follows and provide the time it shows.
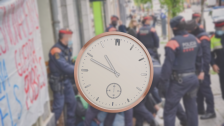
10:49
